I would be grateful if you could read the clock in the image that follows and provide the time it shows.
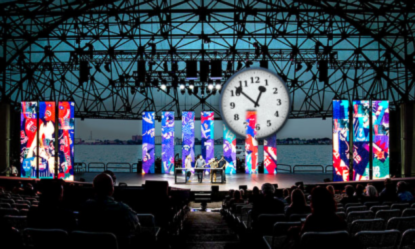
12:52
